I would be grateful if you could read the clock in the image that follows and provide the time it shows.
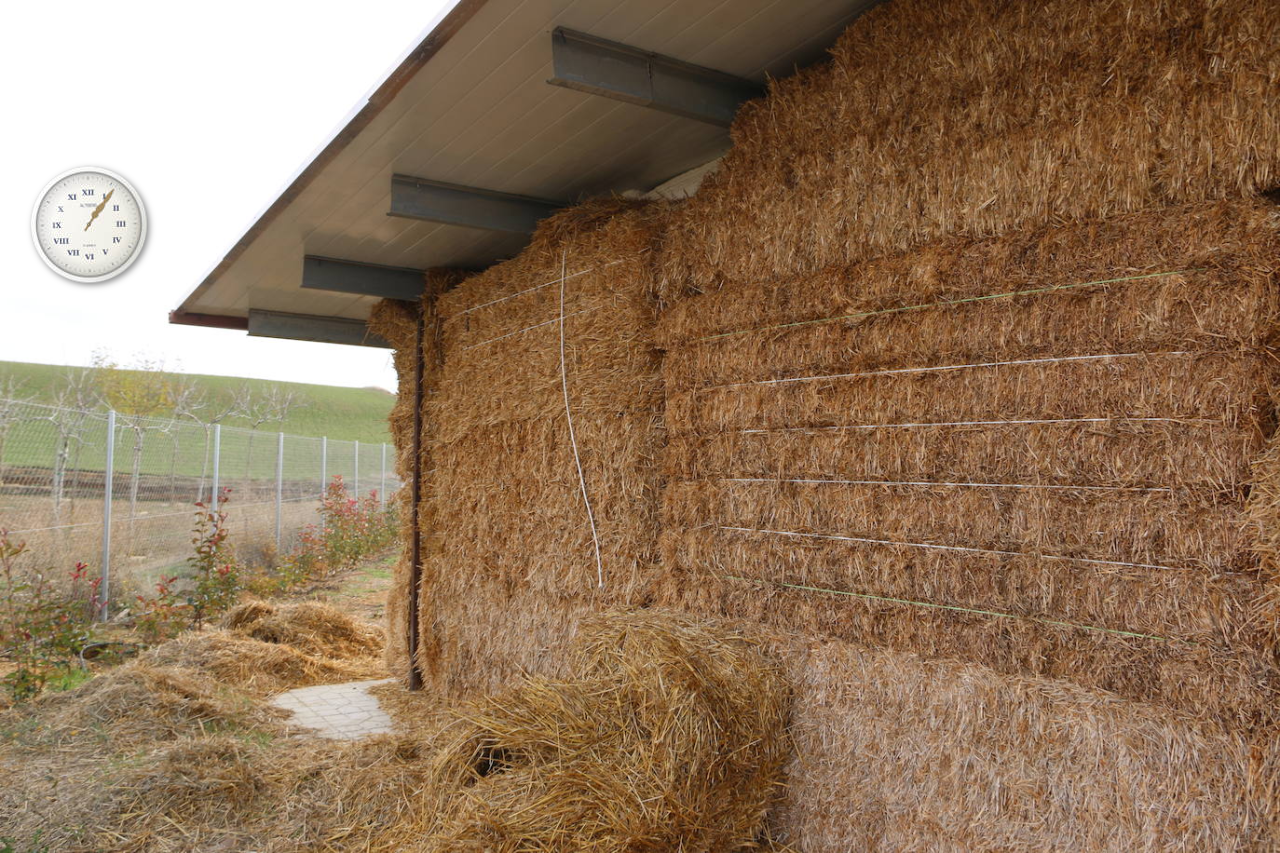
1:06
